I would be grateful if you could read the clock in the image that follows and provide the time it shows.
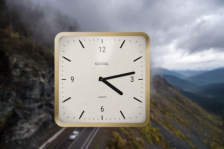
4:13
